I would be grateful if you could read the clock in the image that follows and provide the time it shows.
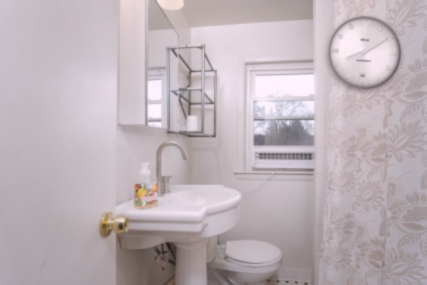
8:09
